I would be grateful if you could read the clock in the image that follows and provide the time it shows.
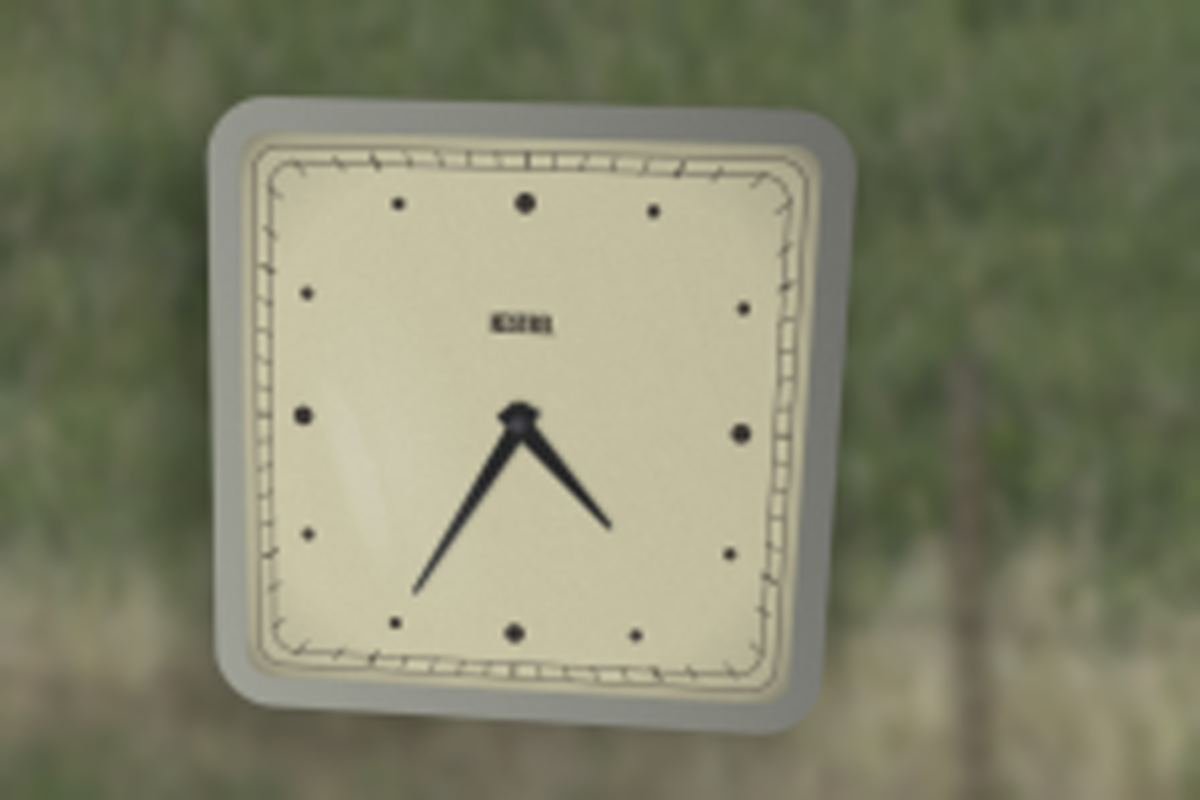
4:35
